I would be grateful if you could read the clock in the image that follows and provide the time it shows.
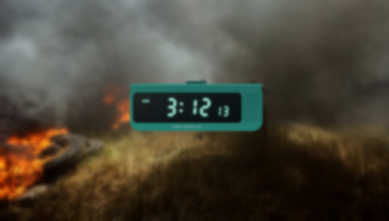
3:12
